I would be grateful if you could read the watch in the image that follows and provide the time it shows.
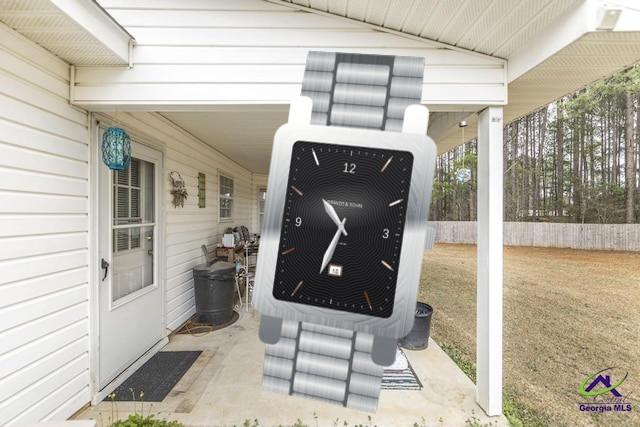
10:33
